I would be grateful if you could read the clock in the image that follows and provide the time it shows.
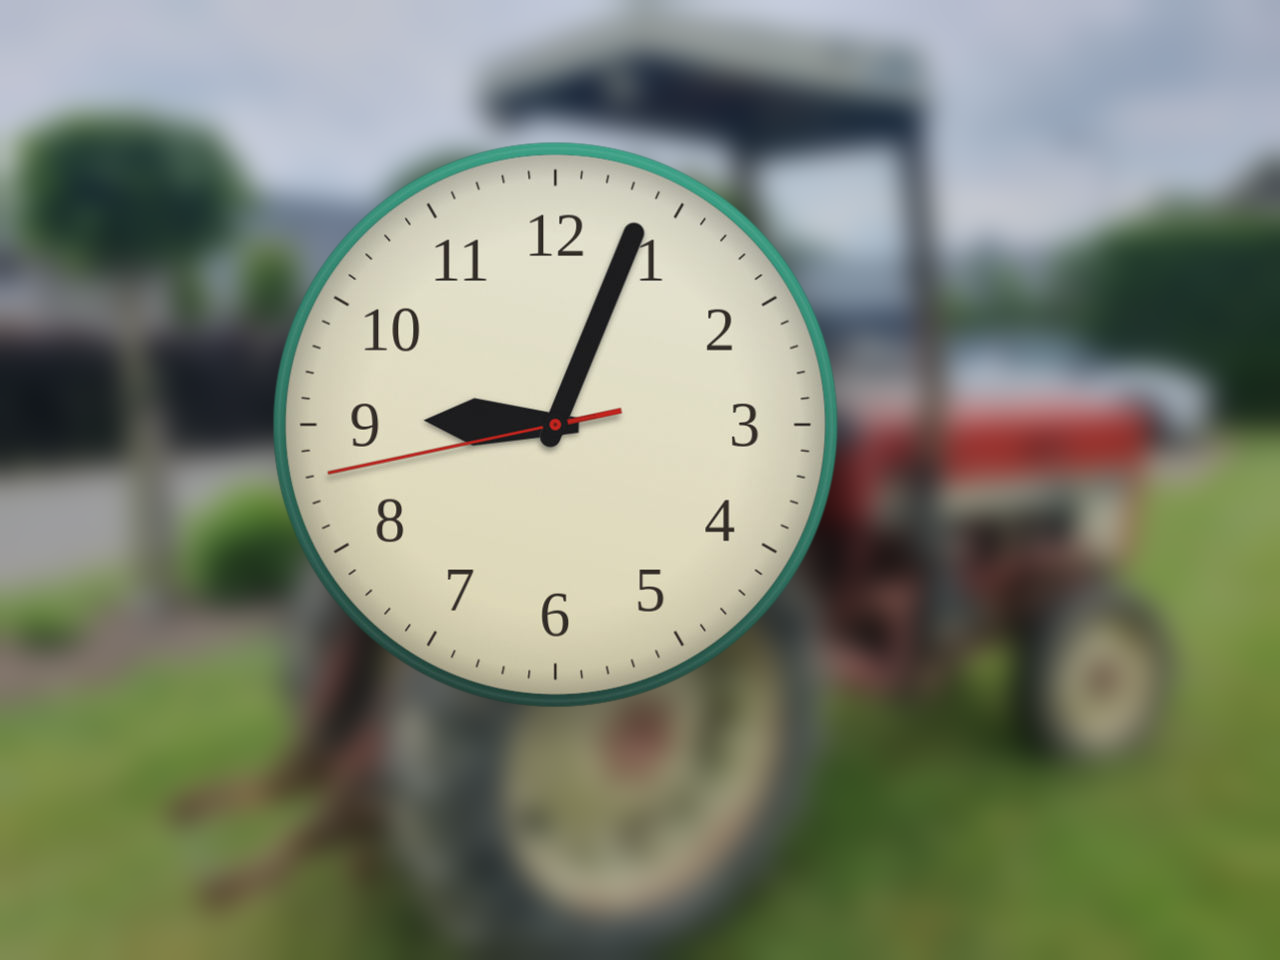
9:03:43
